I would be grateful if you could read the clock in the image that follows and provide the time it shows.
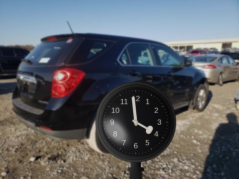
3:59
